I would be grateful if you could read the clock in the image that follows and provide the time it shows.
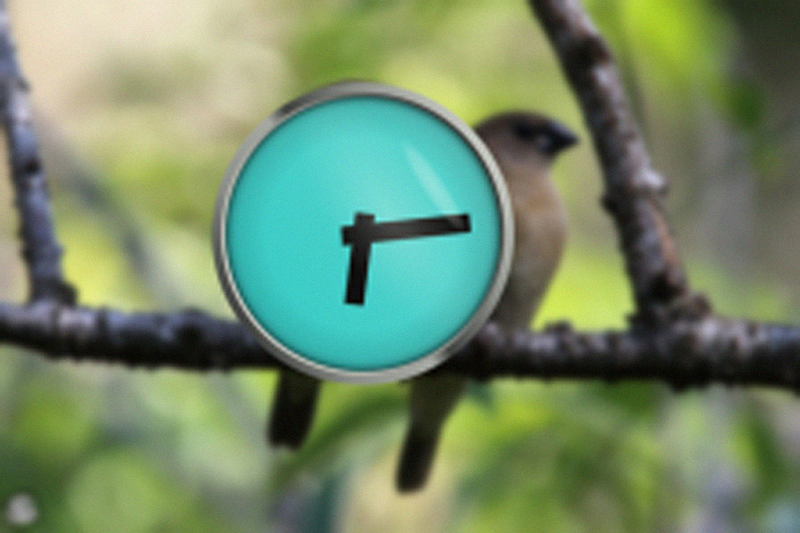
6:14
